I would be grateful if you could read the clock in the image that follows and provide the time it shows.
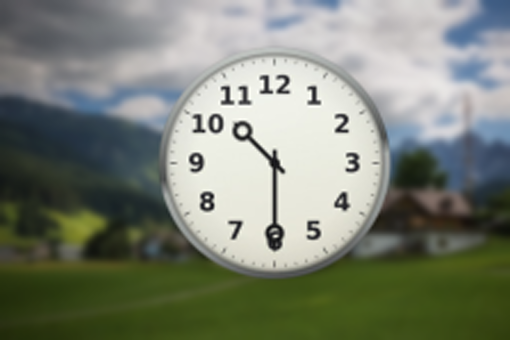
10:30
